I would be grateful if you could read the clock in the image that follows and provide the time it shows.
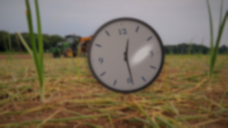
12:29
